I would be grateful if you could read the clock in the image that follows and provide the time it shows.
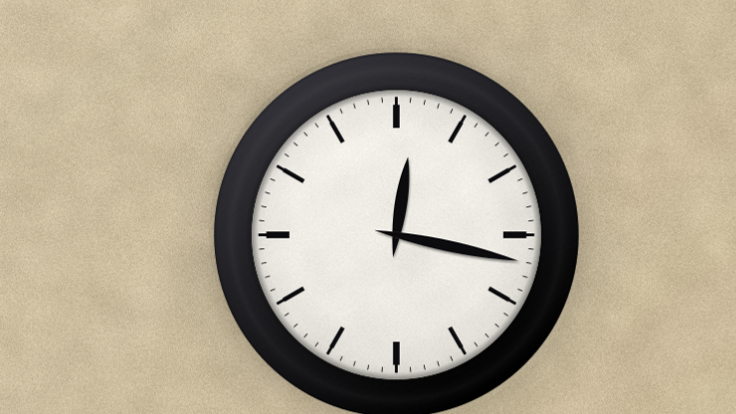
12:17
